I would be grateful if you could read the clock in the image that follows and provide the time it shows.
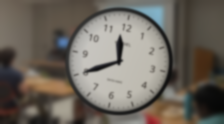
11:40
